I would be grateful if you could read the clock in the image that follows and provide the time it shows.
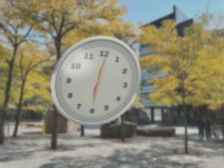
6:01
